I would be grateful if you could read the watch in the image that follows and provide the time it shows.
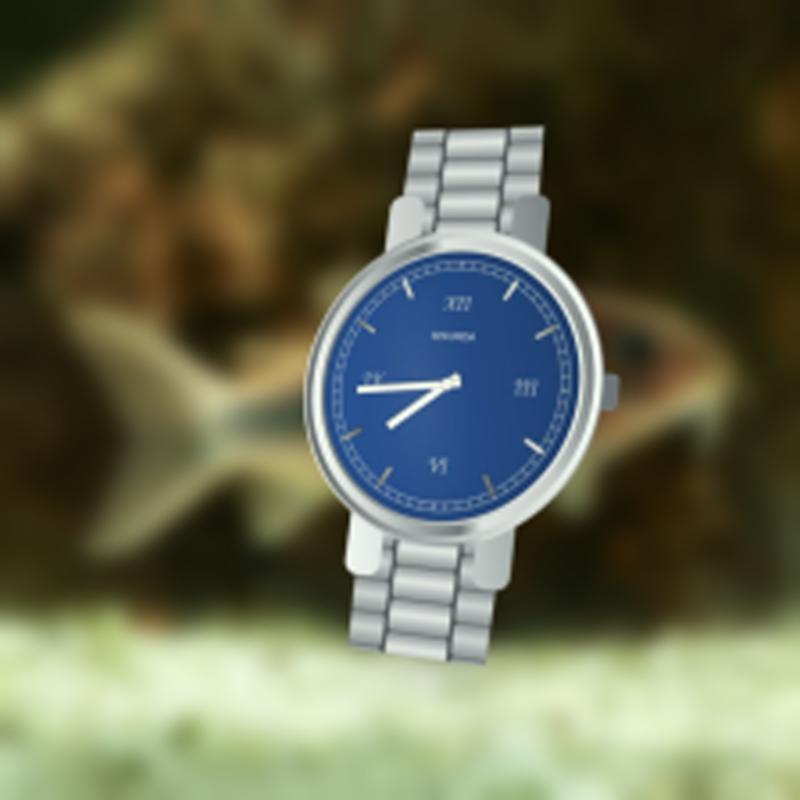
7:44
